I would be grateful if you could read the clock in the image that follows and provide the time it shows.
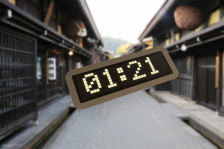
1:21
